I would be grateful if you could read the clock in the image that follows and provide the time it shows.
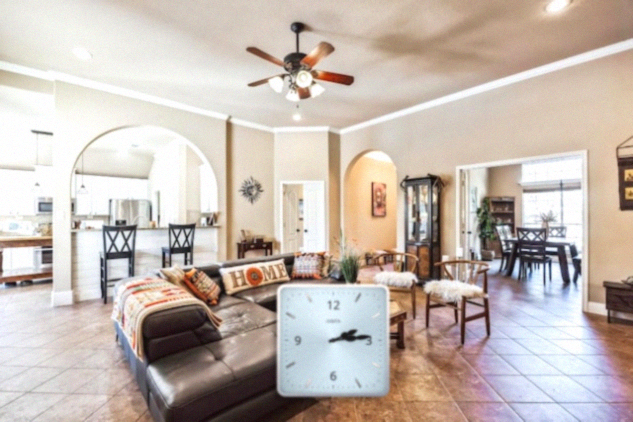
2:14
